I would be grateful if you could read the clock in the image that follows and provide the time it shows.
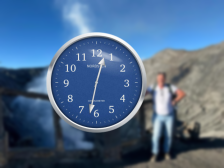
12:32
